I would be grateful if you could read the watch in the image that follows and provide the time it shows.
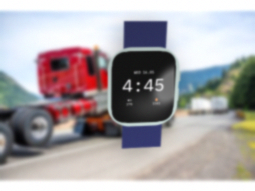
4:45
